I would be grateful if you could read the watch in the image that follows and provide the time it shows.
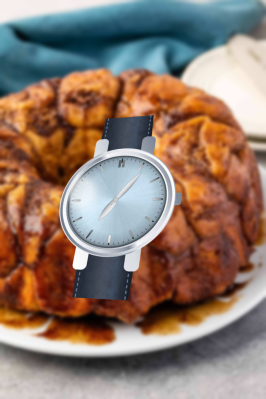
7:06
